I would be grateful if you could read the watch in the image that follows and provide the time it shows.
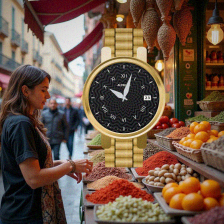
10:03
